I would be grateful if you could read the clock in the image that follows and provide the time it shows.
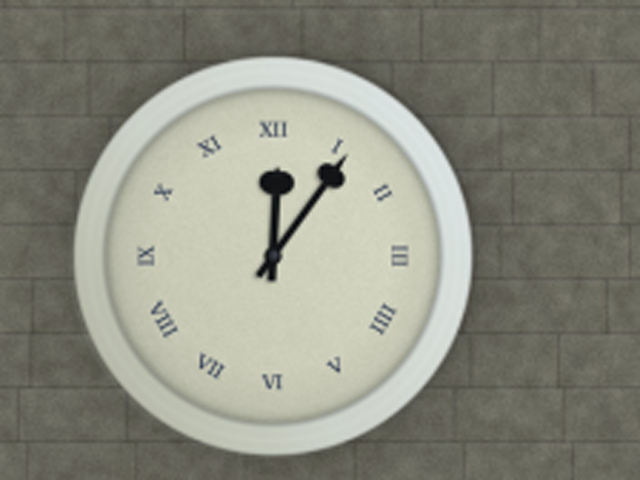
12:06
